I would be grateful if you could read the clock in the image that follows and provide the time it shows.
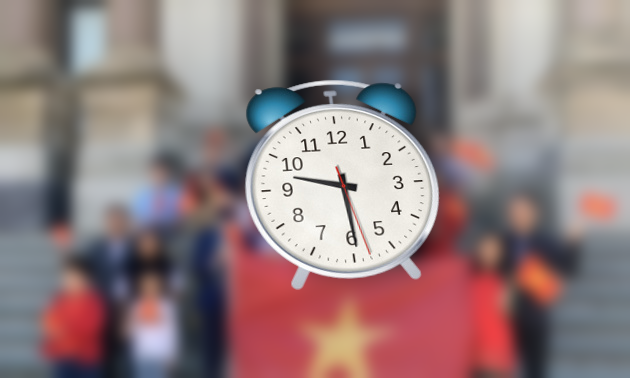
9:29:28
